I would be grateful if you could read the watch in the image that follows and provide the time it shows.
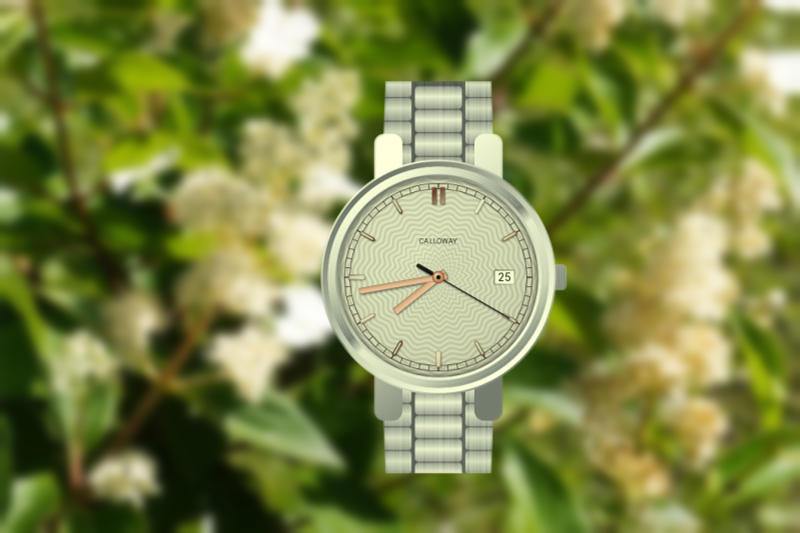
7:43:20
